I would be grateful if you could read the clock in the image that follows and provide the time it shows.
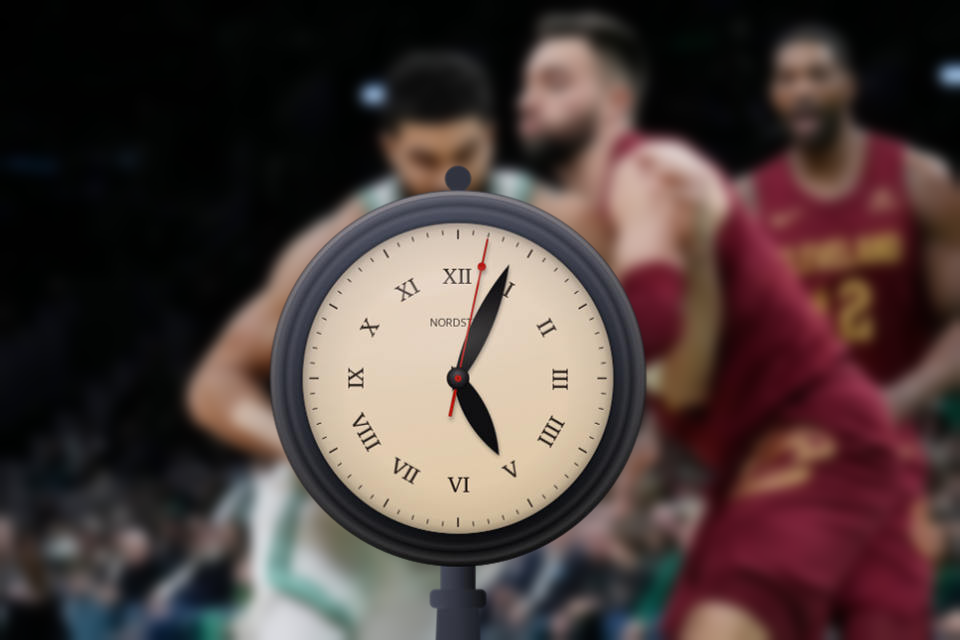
5:04:02
